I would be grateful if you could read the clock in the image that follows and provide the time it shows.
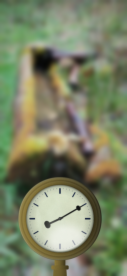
8:10
